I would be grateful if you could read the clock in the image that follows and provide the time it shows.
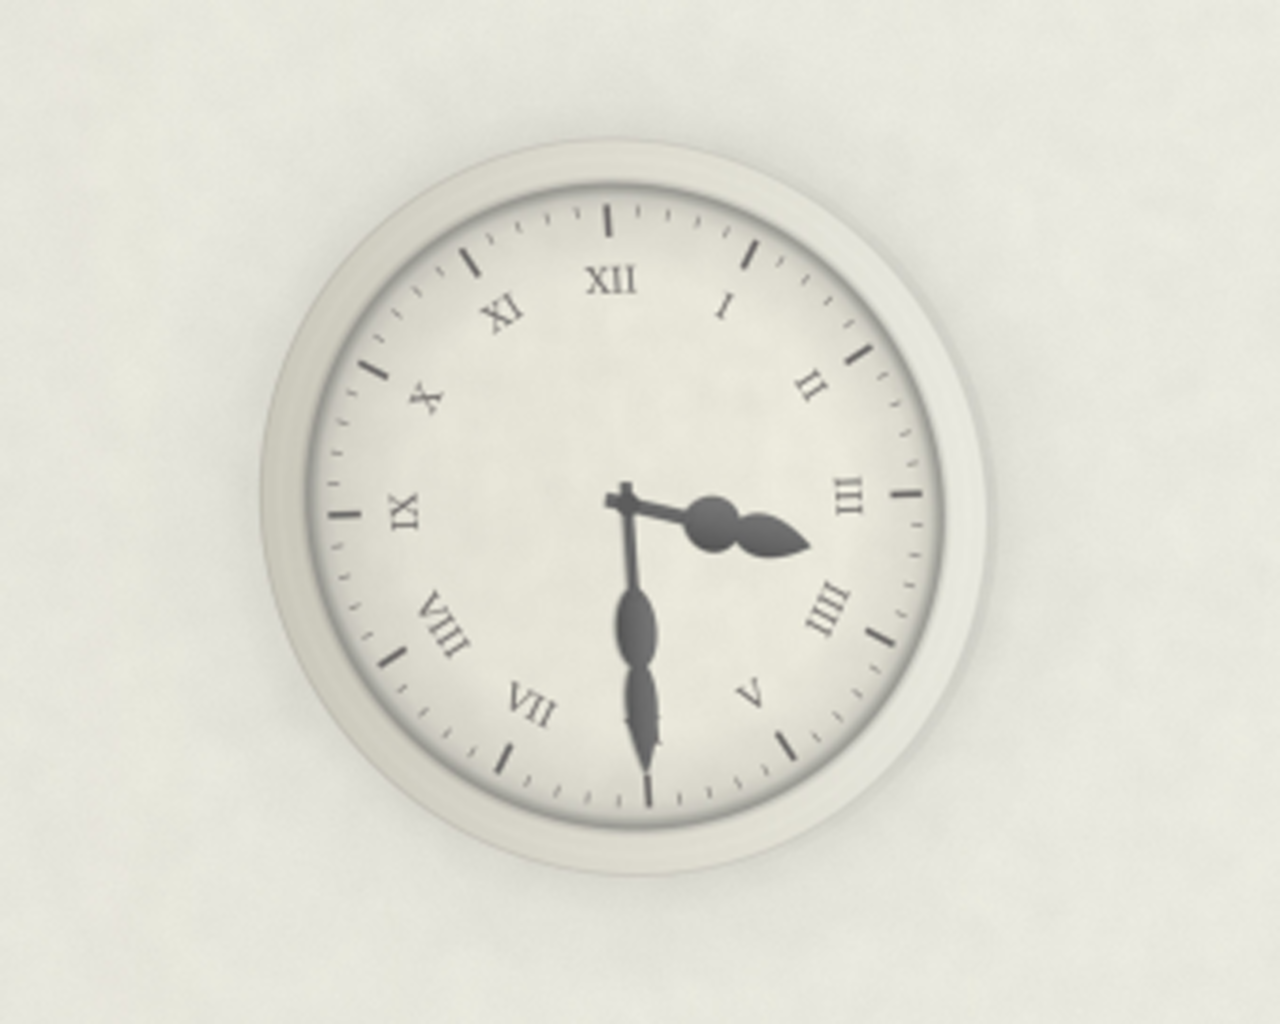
3:30
